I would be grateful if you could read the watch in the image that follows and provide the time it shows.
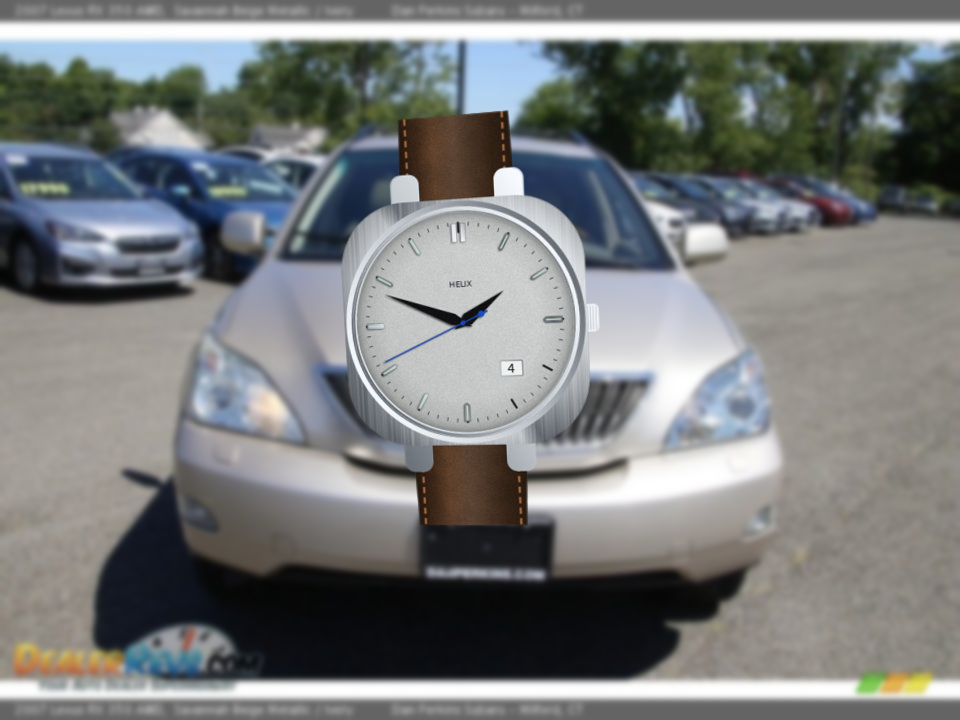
1:48:41
